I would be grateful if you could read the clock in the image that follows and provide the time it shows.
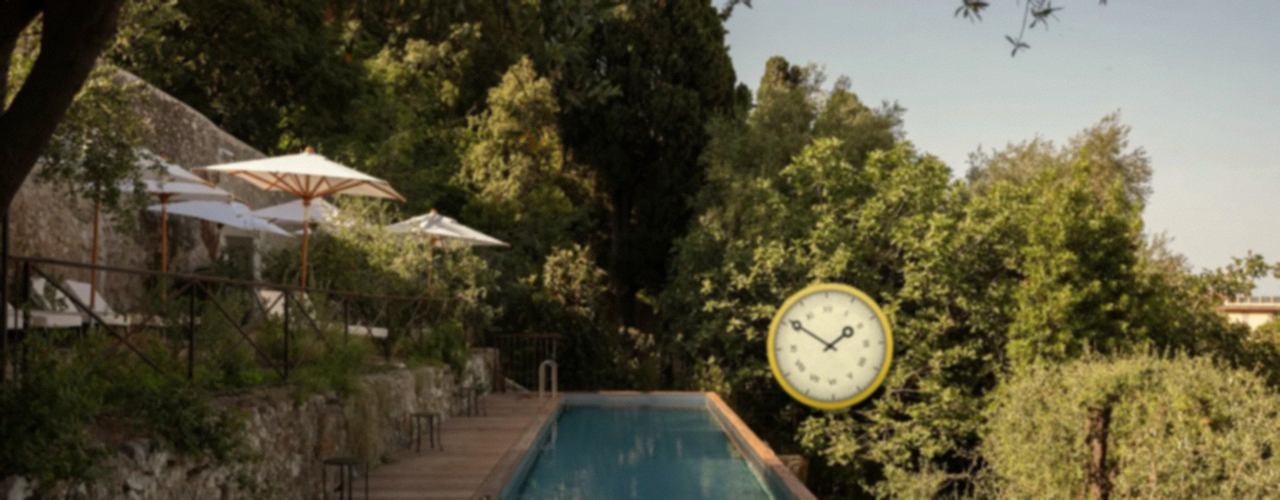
1:51
